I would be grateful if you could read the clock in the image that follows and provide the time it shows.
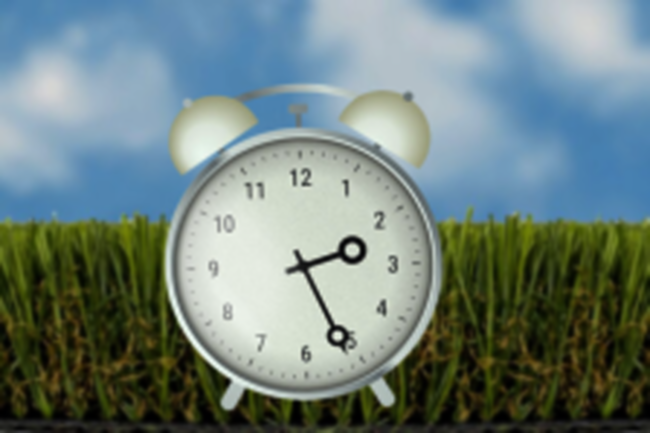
2:26
